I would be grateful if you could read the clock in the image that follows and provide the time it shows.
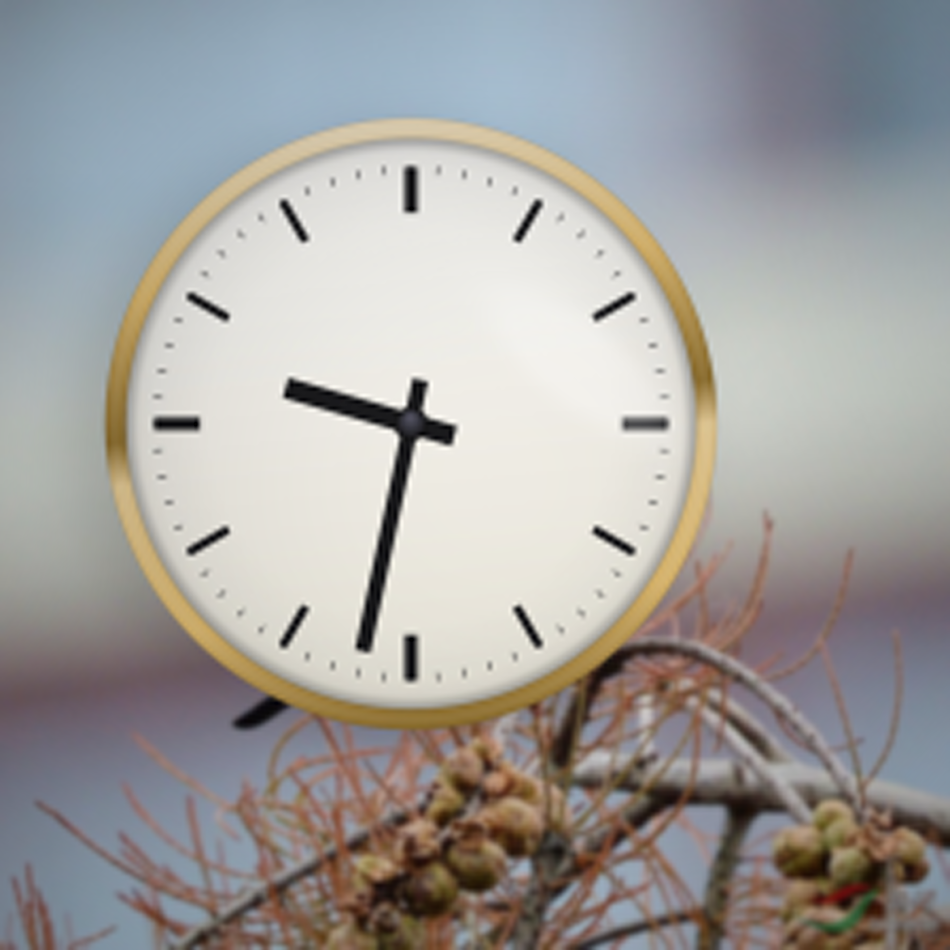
9:32
